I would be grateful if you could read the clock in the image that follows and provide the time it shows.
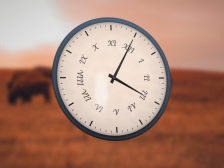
3:00
